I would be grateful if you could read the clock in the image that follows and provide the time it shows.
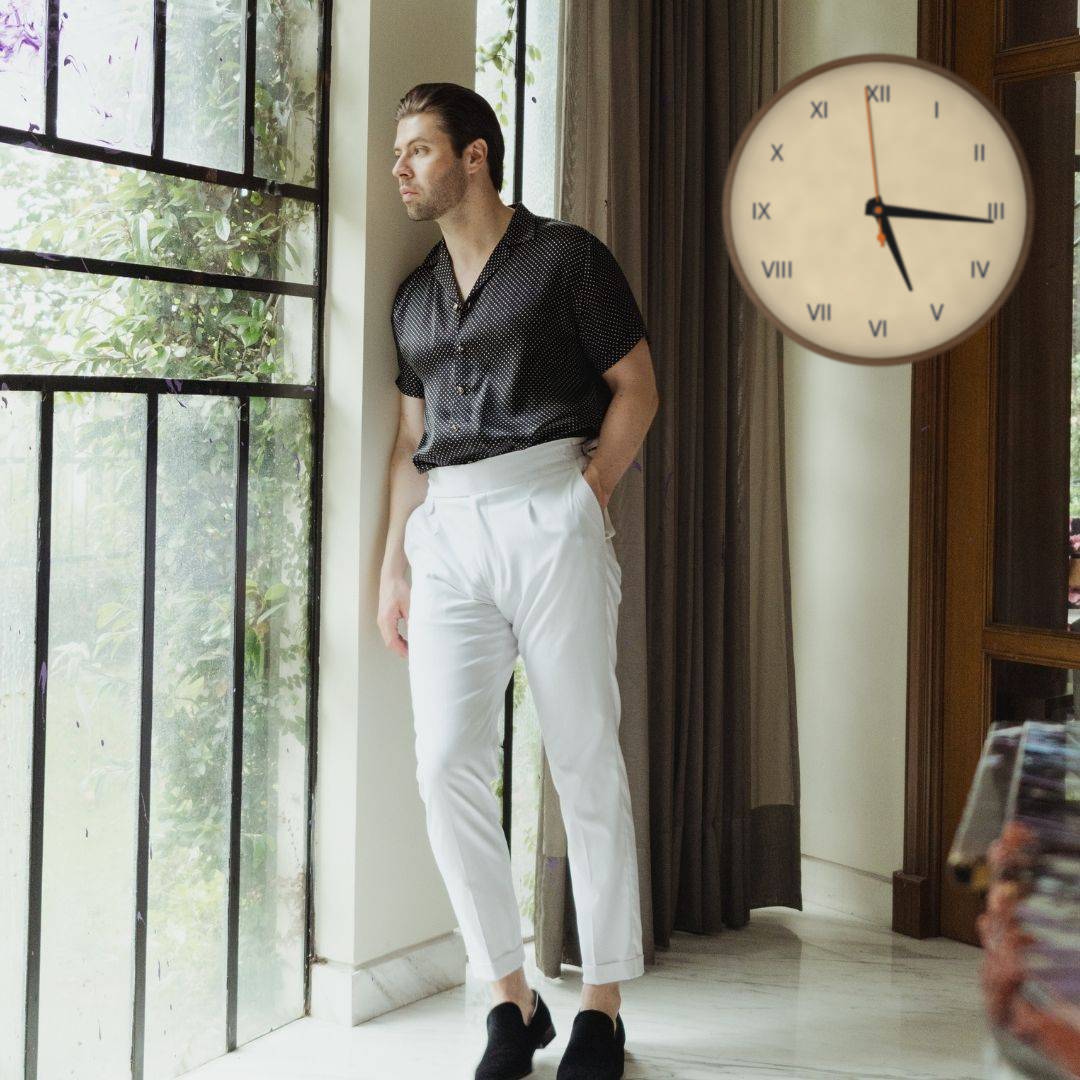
5:15:59
